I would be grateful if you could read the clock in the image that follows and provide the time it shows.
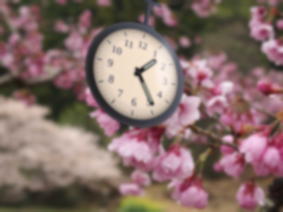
1:24
